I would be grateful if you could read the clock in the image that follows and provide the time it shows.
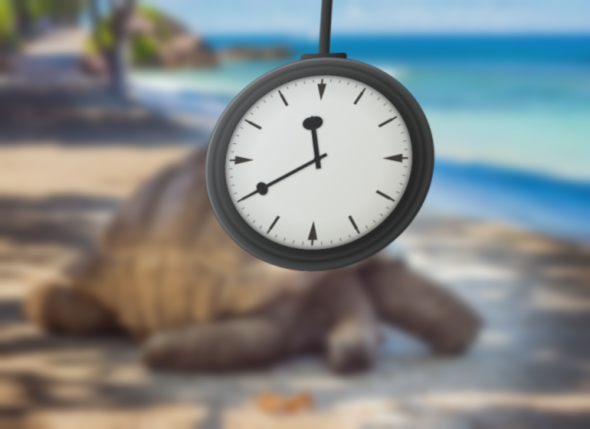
11:40
